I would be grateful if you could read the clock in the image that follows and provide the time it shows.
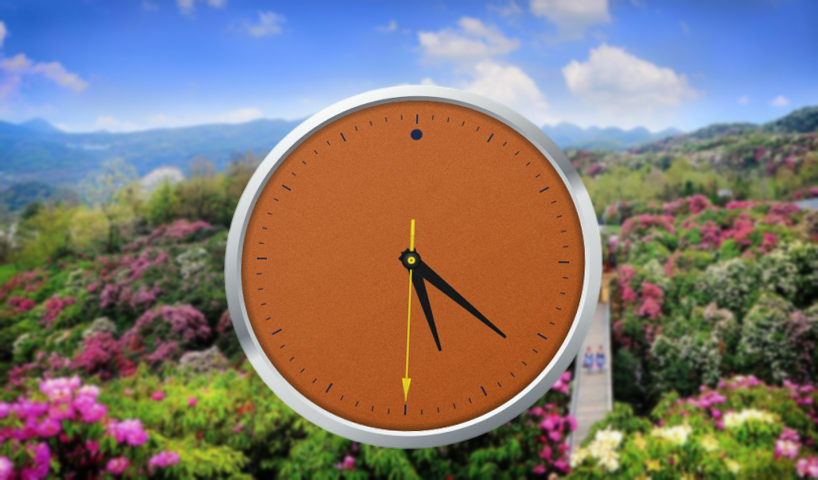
5:21:30
